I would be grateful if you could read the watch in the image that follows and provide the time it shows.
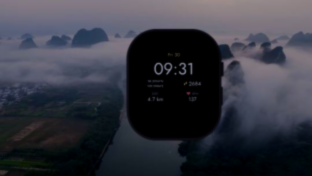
9:31
